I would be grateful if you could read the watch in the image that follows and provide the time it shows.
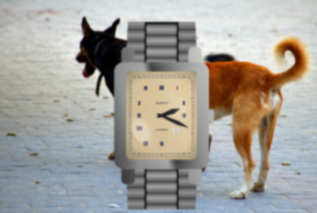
2:19
